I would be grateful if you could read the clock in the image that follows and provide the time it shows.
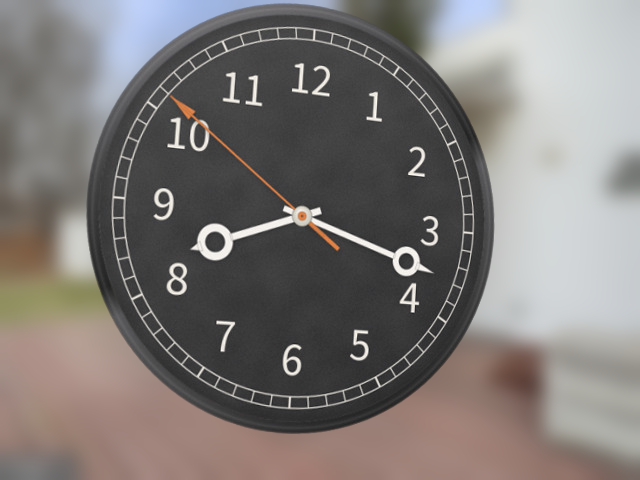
8:17:51
